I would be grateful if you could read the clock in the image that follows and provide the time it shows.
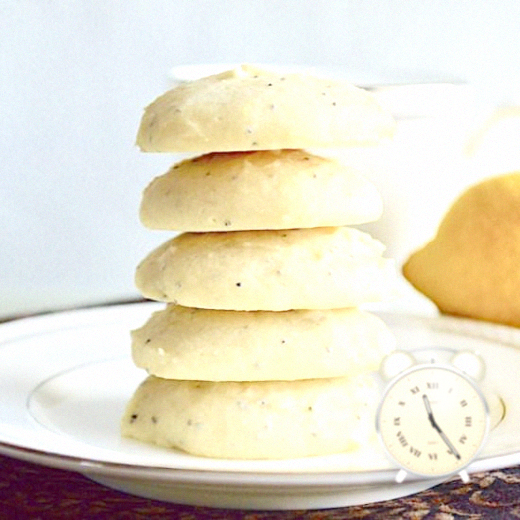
11:24
